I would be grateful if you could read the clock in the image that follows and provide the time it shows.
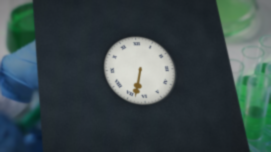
6:33
